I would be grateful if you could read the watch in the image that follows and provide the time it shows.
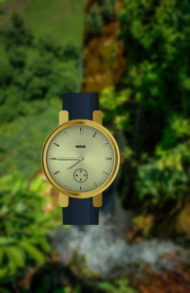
7:45
